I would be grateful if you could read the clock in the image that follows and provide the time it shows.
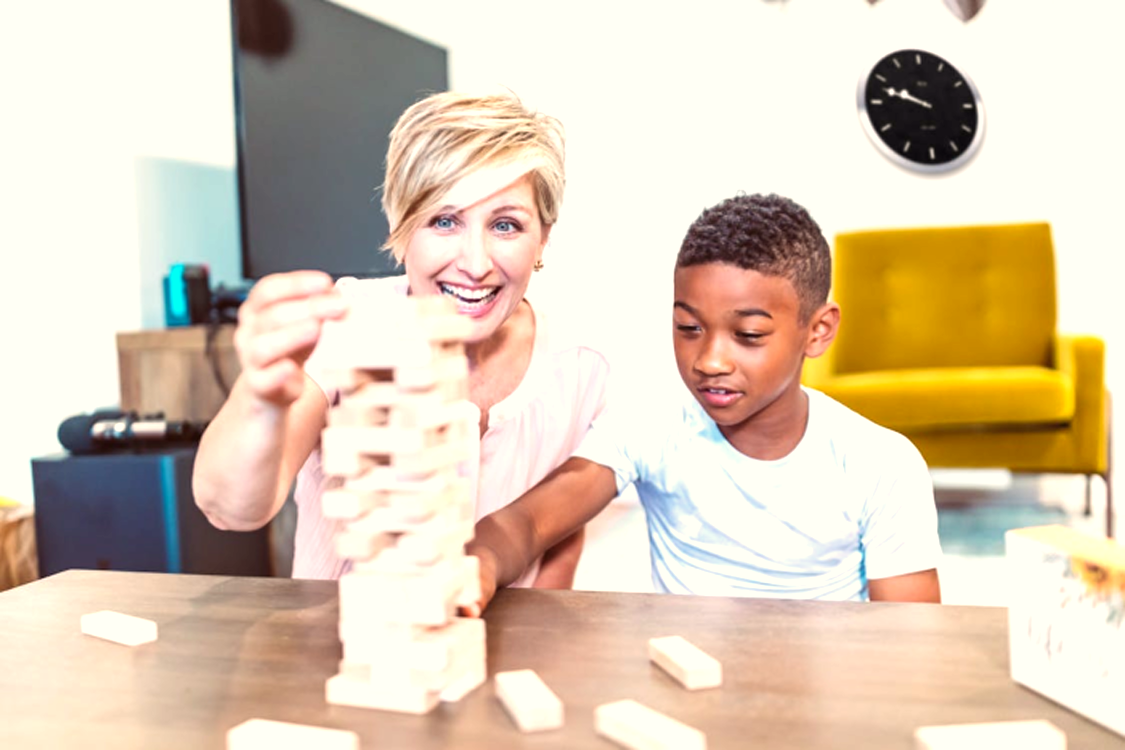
9:48
